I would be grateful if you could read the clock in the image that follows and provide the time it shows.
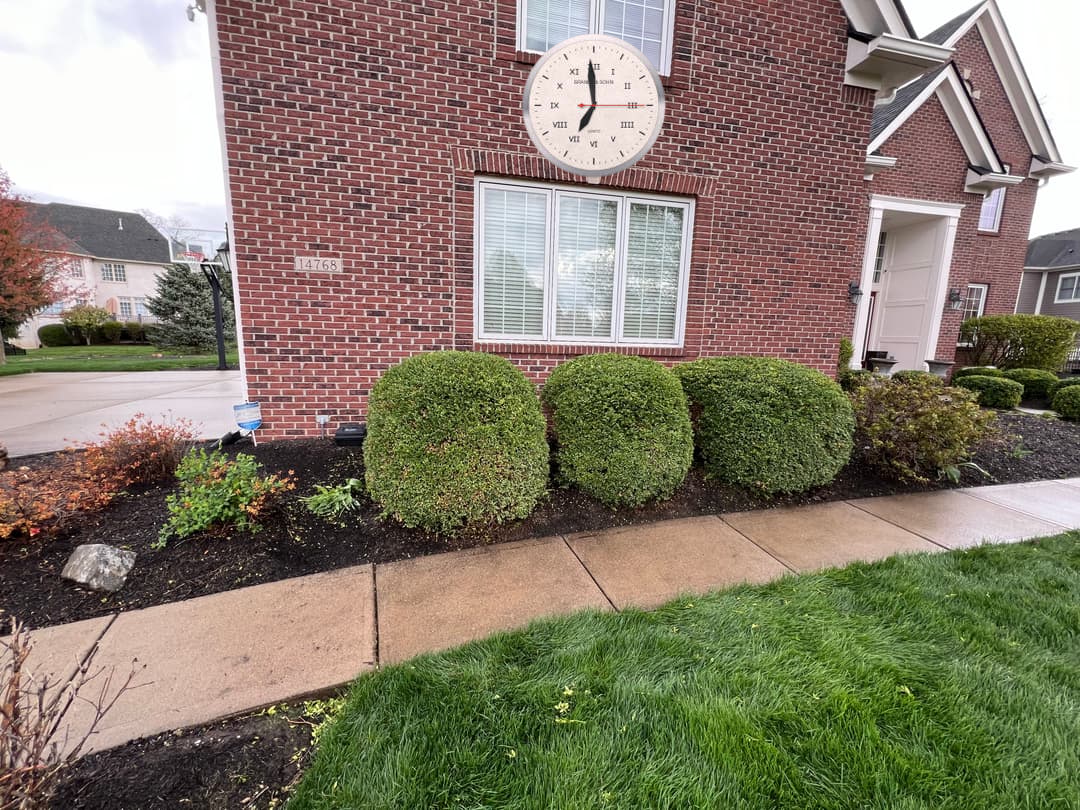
6:59:15
